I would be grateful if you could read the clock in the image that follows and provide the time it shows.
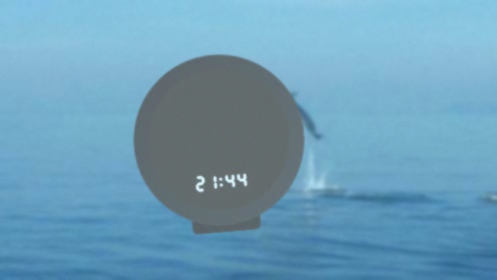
21:44
